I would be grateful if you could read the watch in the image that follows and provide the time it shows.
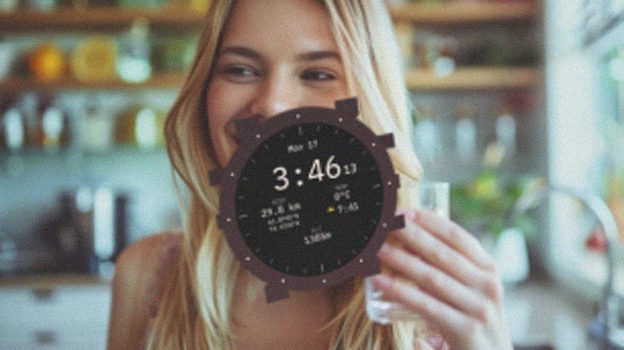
3:46
